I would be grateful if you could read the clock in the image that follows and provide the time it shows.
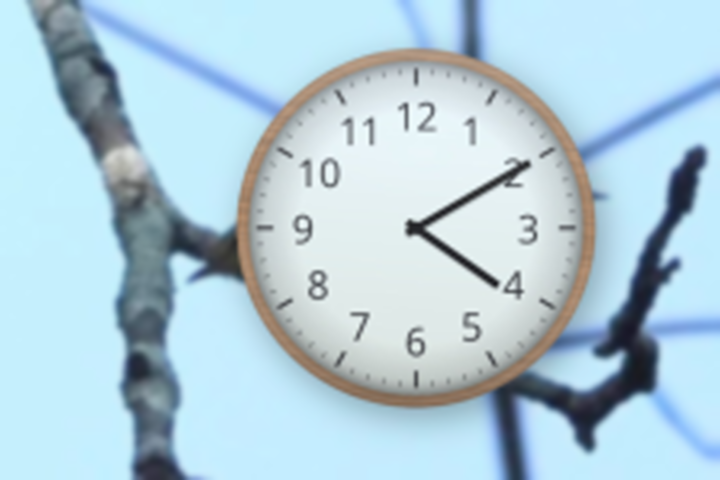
4:10
